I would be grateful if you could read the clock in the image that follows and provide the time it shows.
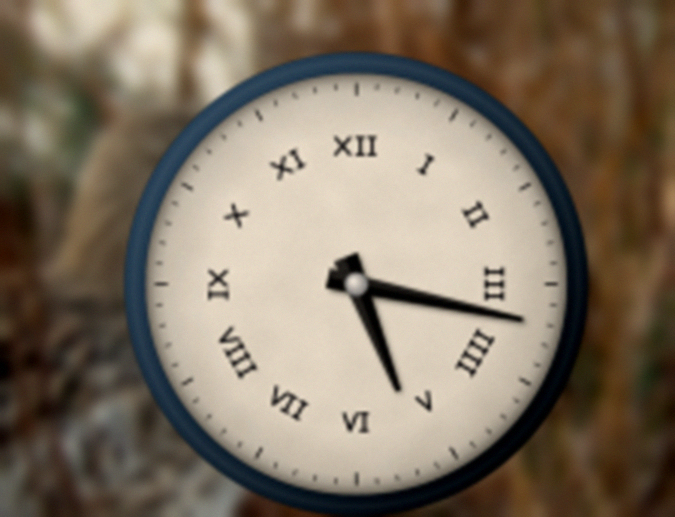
5:17
